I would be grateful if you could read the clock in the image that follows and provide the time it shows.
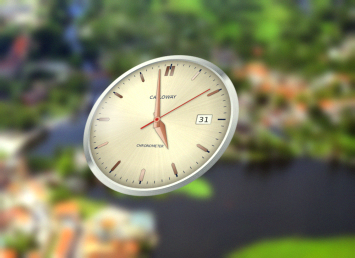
4:58:09
